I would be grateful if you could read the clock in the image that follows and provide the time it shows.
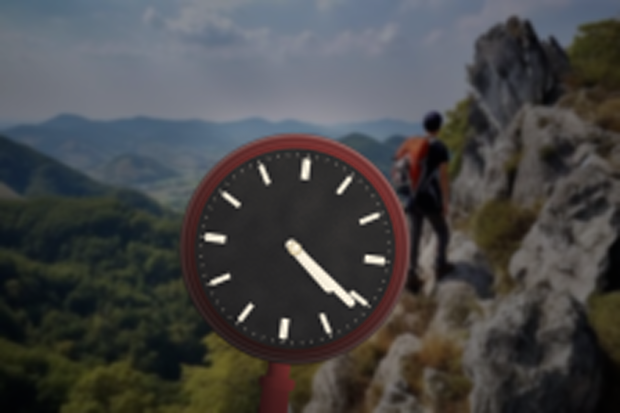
4:21
